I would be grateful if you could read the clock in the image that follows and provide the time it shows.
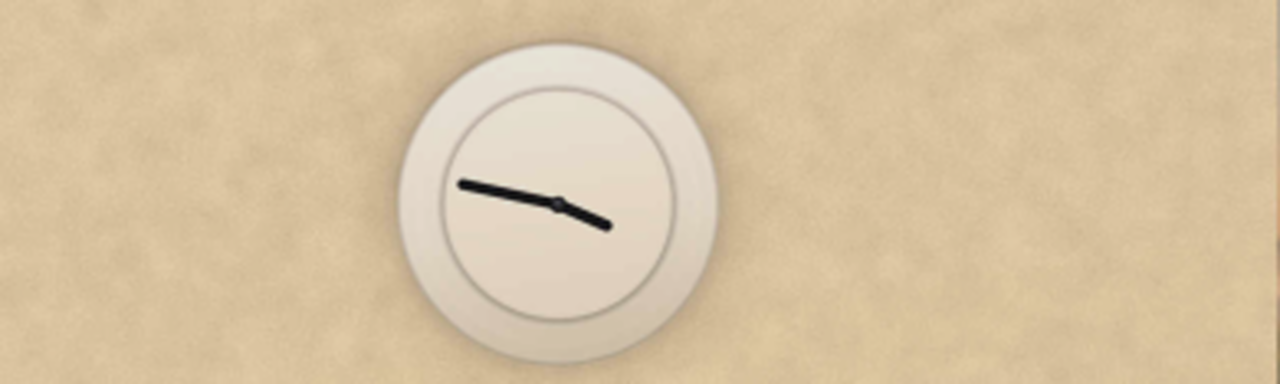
3:47
